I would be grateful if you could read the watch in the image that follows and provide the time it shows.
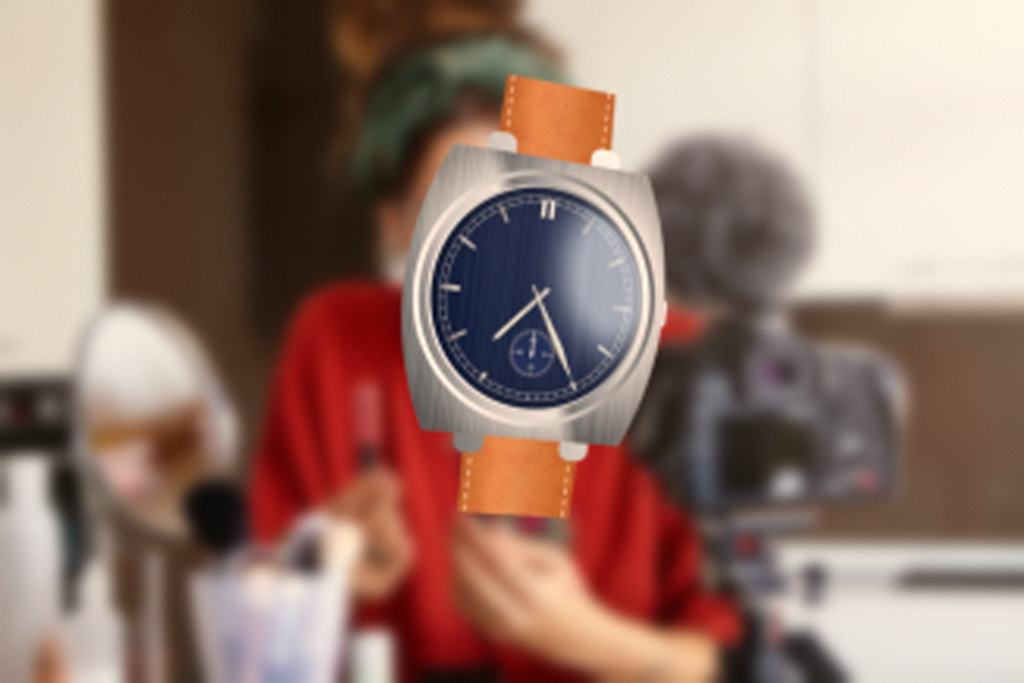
7:25
